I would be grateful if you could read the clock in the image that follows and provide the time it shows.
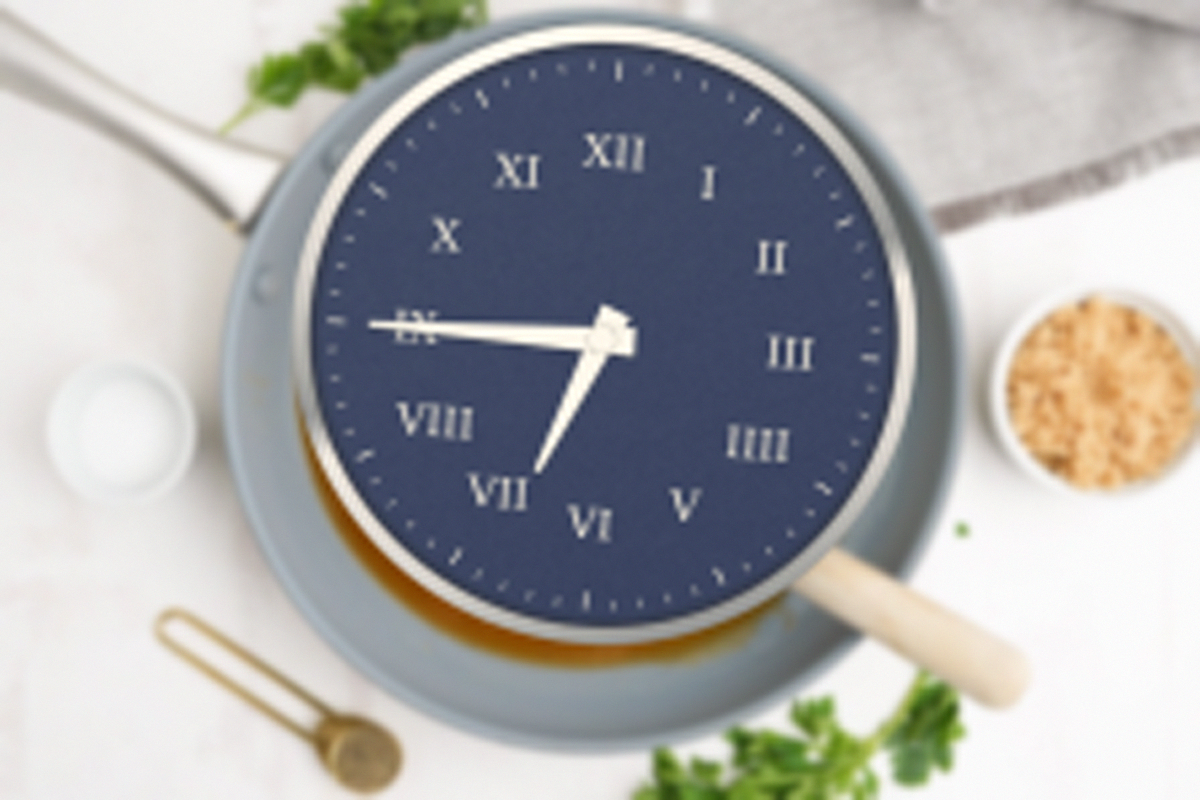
6:45
